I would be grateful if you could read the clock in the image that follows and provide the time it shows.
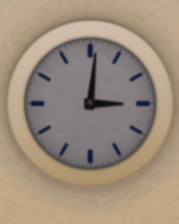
3:01
